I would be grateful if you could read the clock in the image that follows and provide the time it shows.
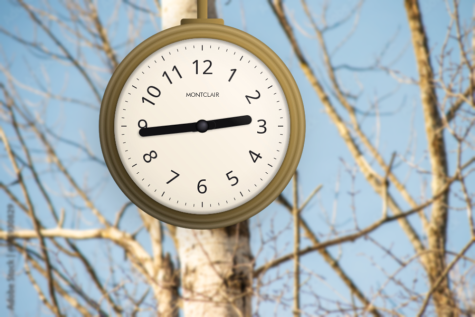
2:44
